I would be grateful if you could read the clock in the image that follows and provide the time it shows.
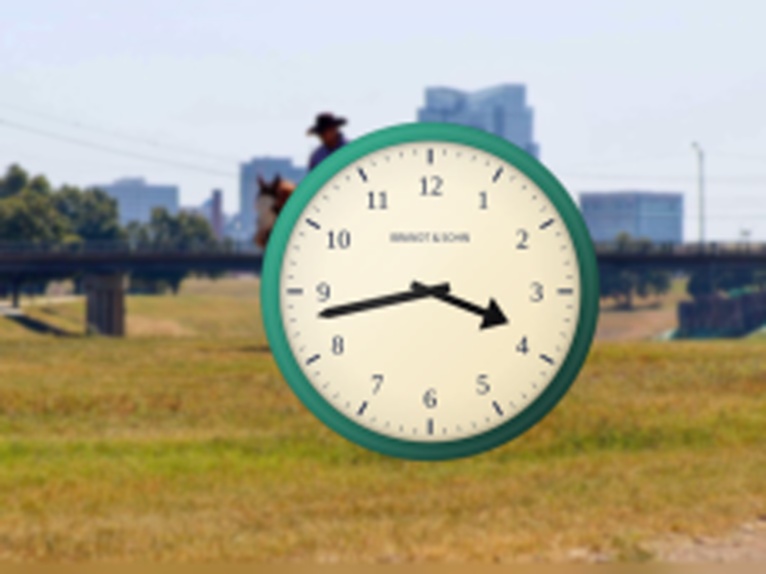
3:43
